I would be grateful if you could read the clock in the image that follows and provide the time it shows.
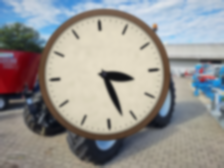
3:27
